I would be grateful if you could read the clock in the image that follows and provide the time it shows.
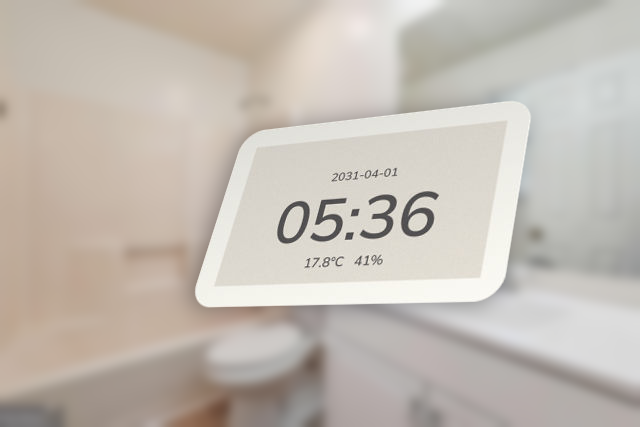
5:36
